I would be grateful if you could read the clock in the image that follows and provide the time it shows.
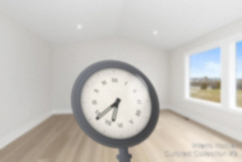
6:39
